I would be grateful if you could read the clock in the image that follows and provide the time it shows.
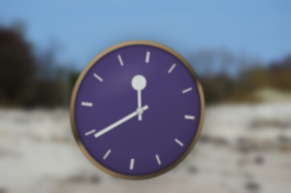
11:39
